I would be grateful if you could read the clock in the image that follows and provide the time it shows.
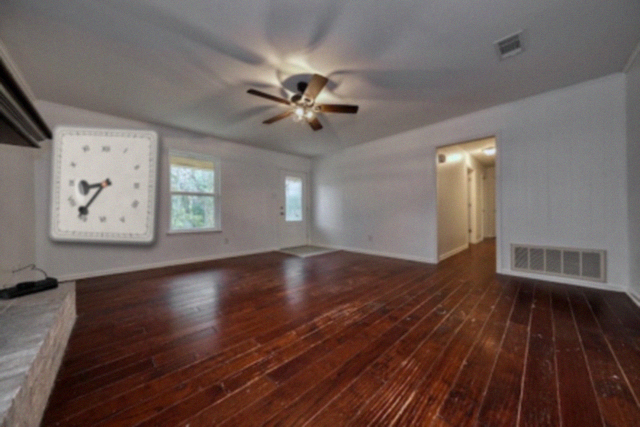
8:36
